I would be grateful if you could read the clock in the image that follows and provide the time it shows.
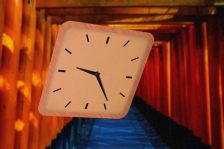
9:24
